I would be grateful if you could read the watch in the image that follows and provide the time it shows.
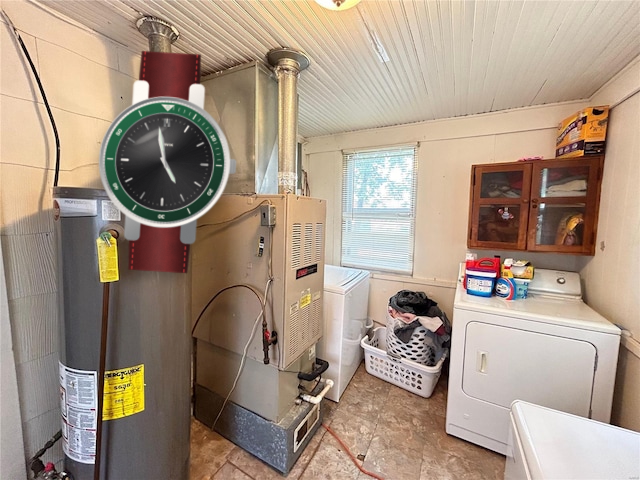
4:58
